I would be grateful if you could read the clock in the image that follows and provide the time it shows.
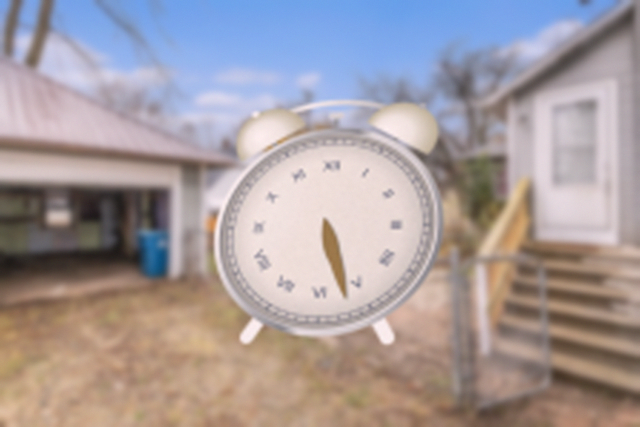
5:27
